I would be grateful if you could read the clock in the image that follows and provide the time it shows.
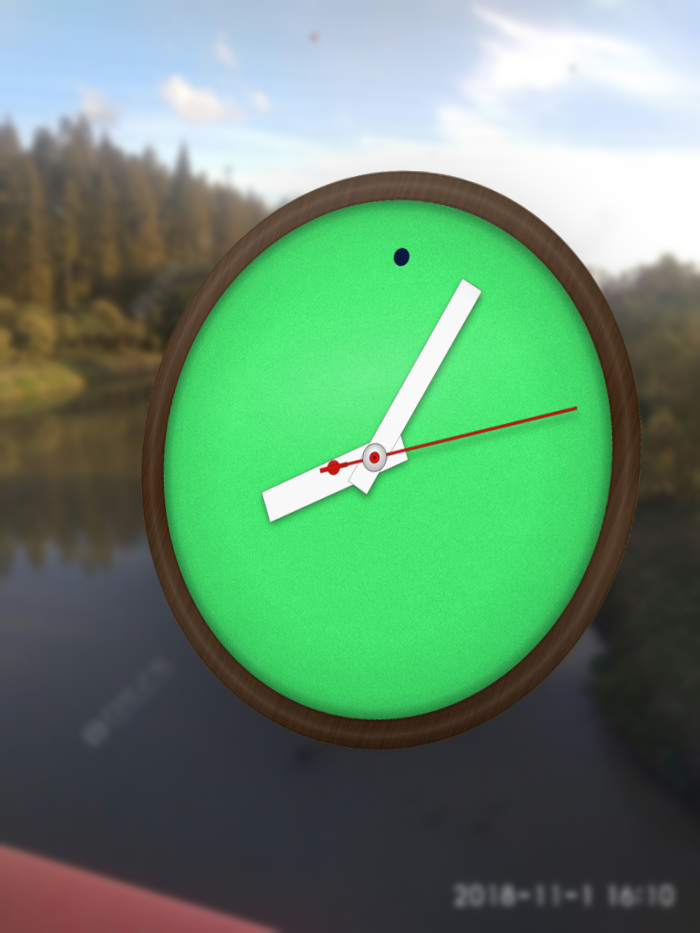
8:04:12
